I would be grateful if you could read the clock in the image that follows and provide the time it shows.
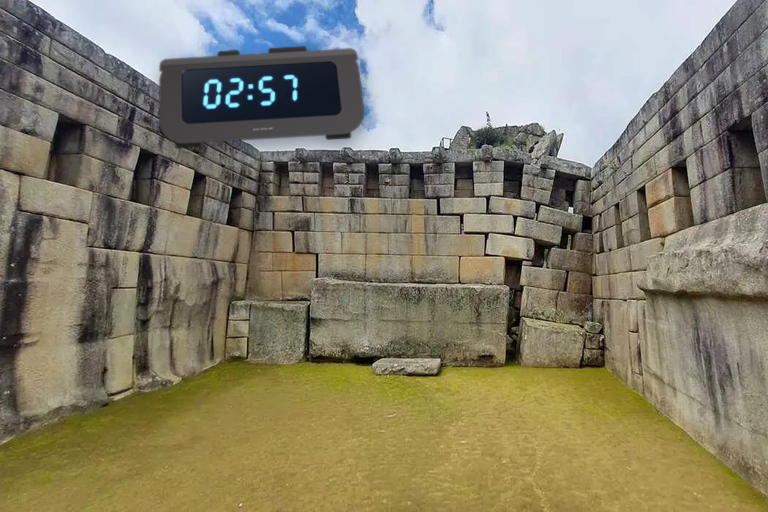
2:57
